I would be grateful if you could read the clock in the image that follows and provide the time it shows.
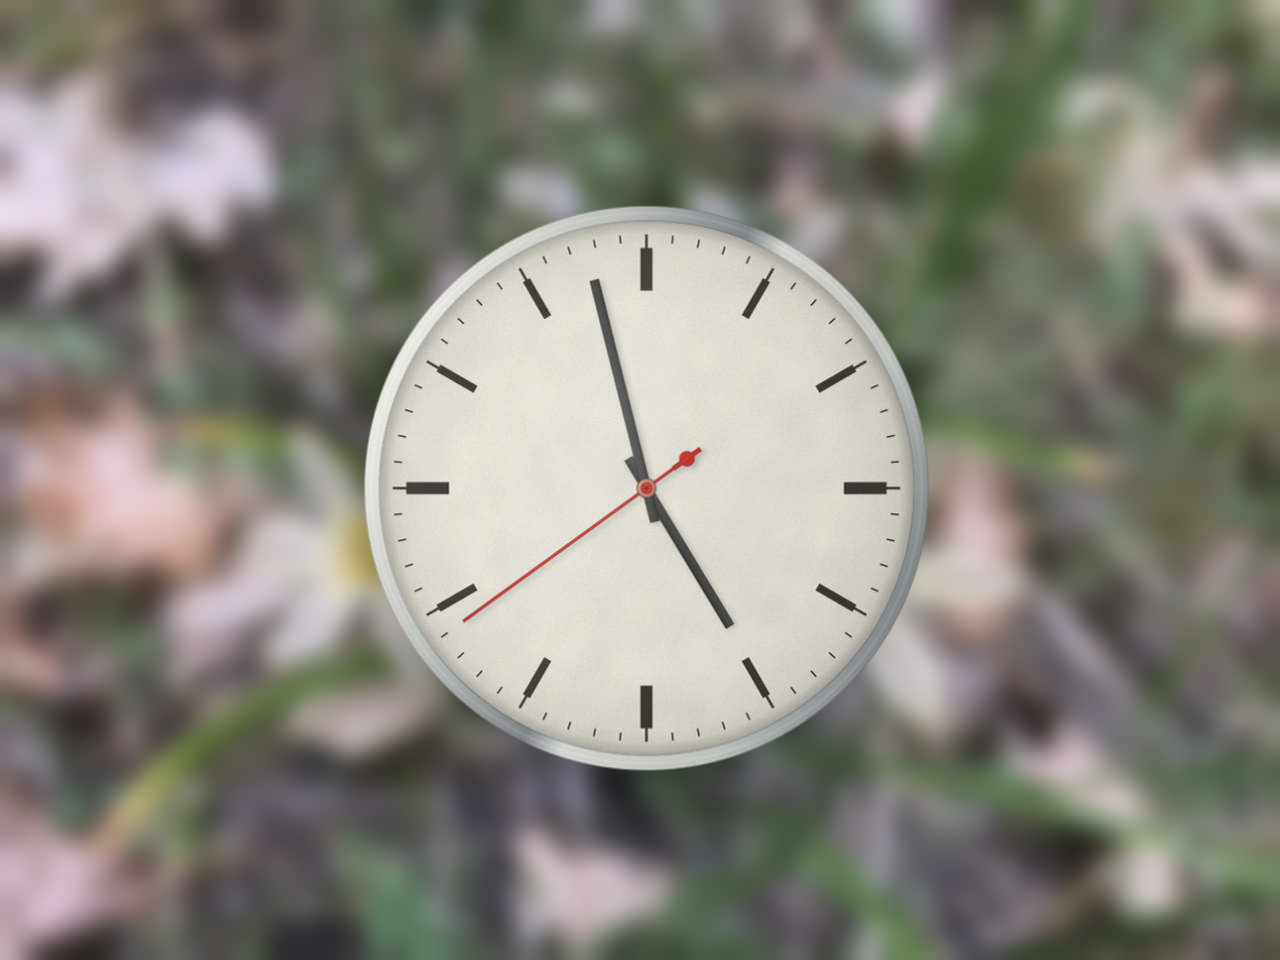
4:57:39
